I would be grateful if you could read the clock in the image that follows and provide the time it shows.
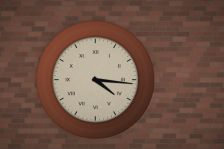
4:16
